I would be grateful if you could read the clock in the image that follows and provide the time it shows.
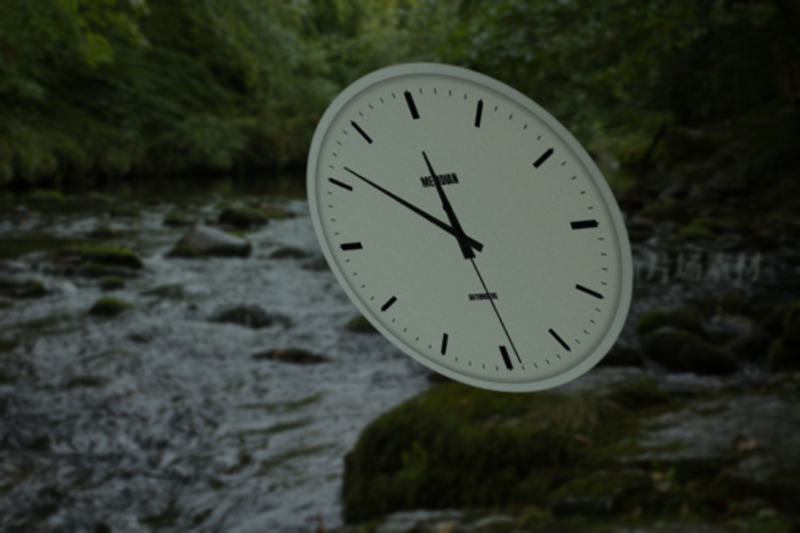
11:51:29
